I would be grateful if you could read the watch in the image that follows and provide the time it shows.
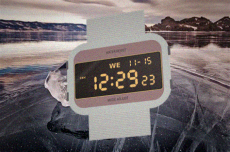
12:29:23
